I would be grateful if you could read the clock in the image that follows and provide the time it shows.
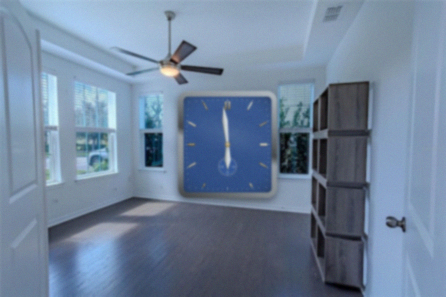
5:59
